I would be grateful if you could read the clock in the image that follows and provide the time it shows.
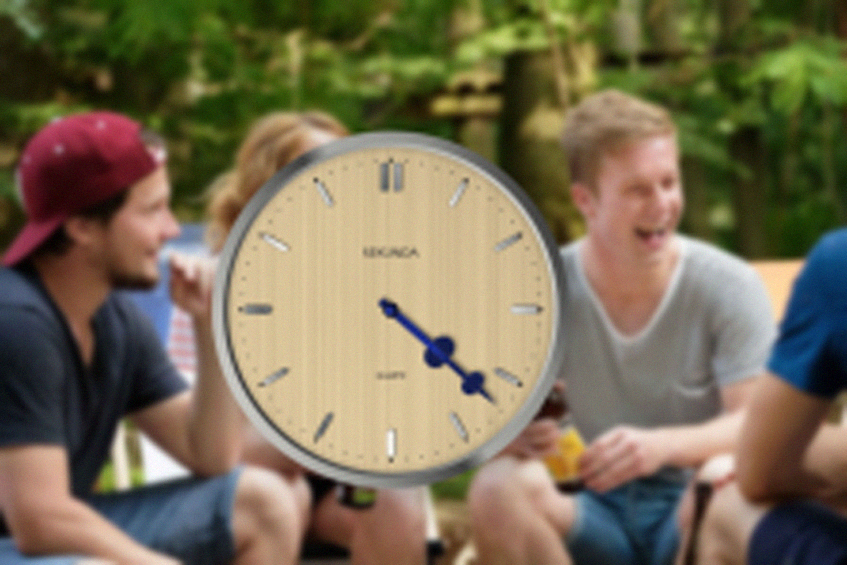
4:22
